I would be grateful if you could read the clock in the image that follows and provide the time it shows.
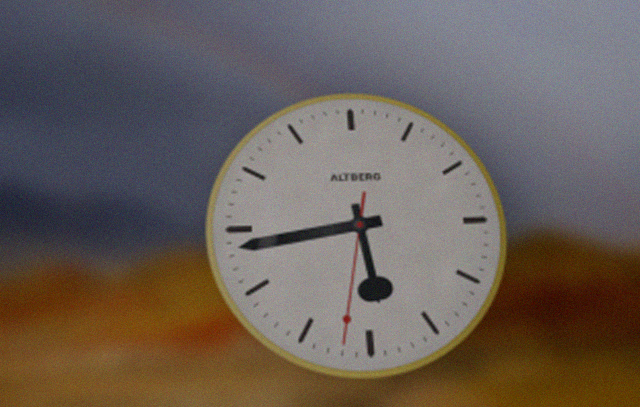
5:43:32
